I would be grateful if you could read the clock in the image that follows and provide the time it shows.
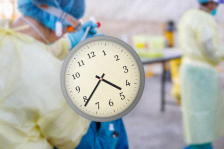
4:39
